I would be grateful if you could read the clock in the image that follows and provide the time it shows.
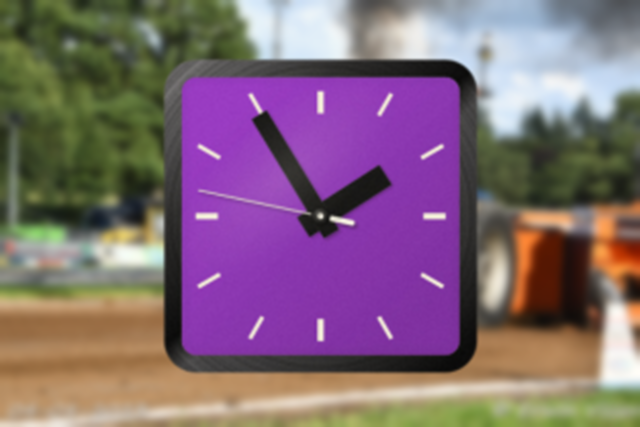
1:54:47
